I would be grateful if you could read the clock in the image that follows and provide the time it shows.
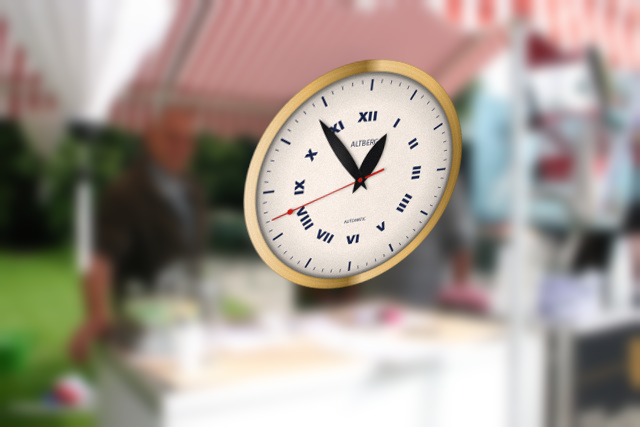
12:53:42
